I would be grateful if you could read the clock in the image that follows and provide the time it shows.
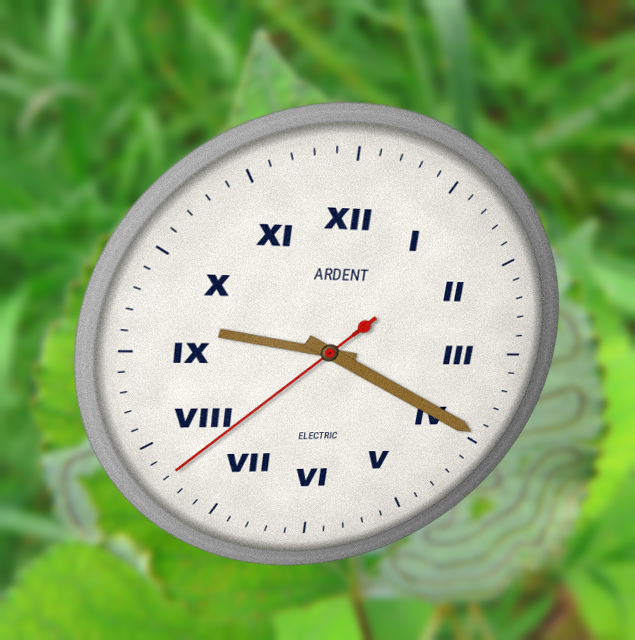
9:19:38
